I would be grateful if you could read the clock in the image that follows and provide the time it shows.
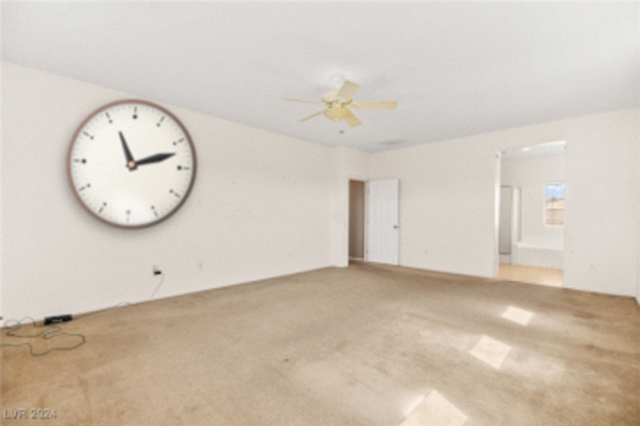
11:12
